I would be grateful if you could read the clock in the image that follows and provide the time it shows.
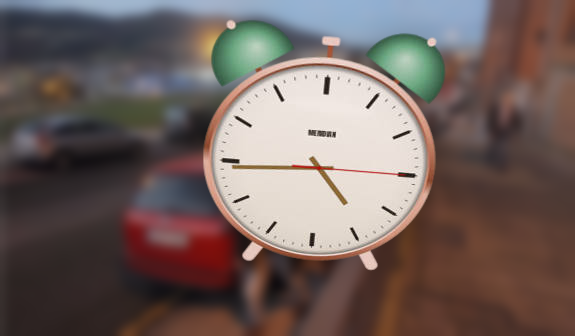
4:44:15
